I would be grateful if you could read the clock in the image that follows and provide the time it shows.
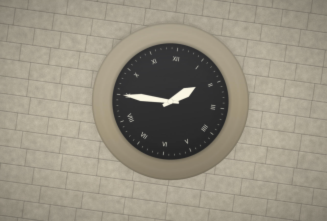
1:45
